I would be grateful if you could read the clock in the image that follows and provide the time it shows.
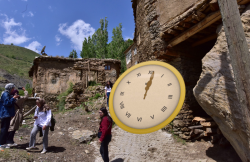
12:01
